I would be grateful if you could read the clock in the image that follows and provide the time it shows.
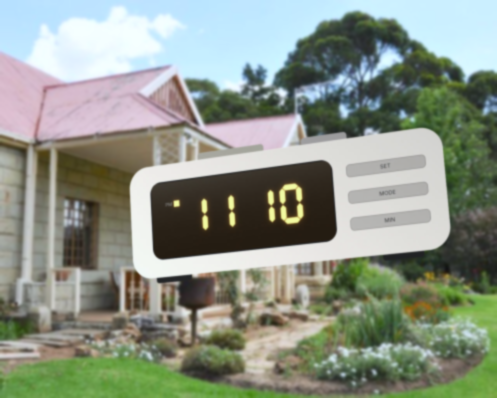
11:10
